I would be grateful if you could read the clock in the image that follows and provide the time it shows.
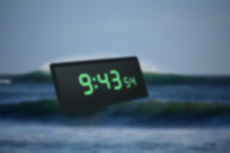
9:43
